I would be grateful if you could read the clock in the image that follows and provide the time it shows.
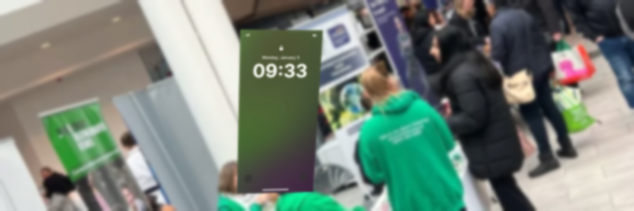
9:33
